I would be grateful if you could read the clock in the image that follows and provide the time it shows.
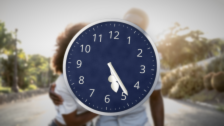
5:24
